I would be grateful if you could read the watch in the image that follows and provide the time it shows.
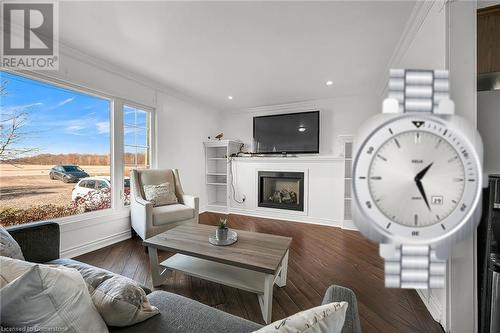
1:26
